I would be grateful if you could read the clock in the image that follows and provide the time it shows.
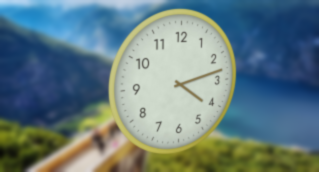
4:13
